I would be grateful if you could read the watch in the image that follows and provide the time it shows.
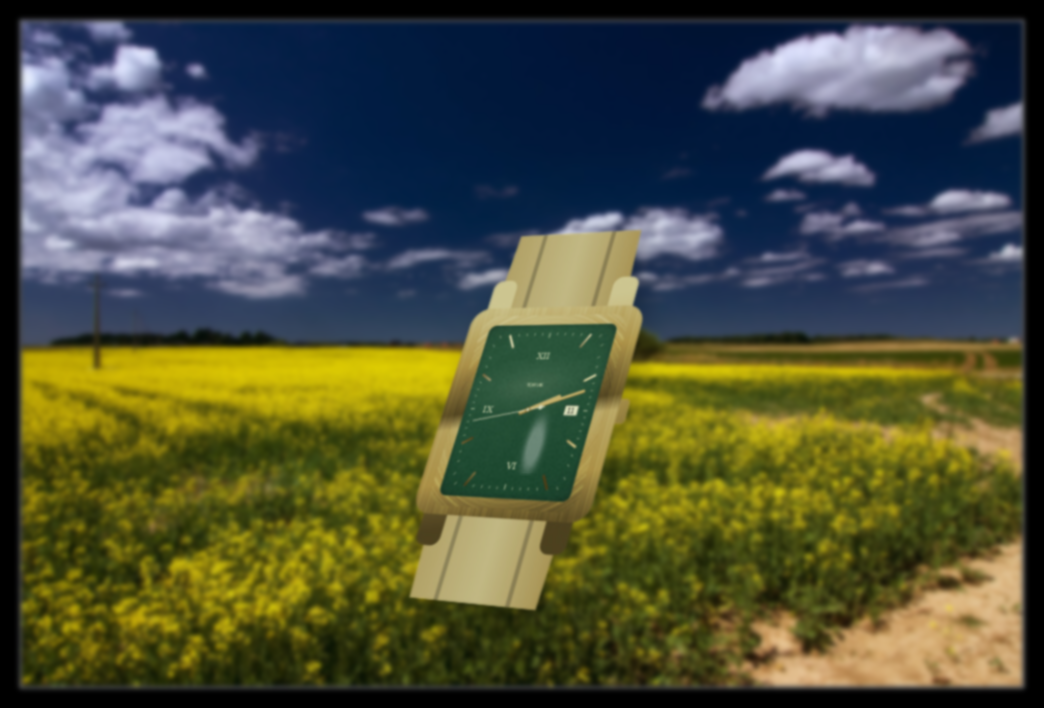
2:11:43
